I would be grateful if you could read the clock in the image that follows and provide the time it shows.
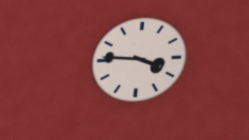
3:46
